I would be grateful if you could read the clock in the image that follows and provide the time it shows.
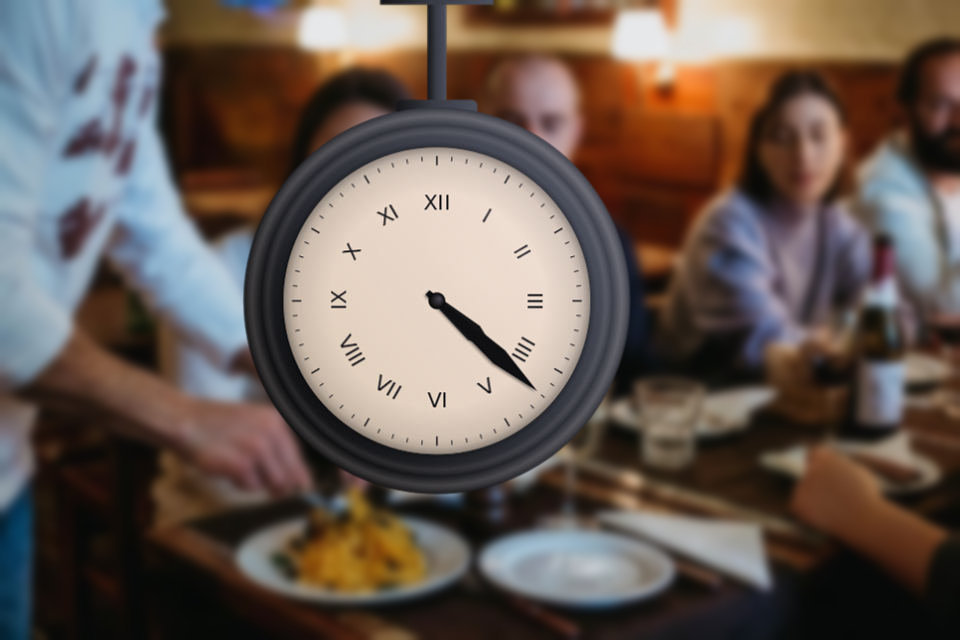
4:22
